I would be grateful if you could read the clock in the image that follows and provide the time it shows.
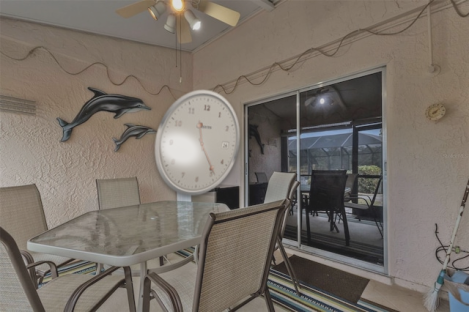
11:24
